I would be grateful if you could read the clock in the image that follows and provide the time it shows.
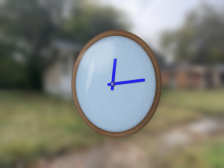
12:14
